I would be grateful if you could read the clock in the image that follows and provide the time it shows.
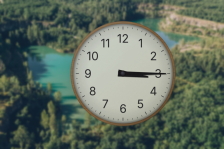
3:15
